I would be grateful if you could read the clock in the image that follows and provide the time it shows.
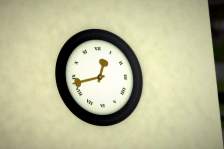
12:43
